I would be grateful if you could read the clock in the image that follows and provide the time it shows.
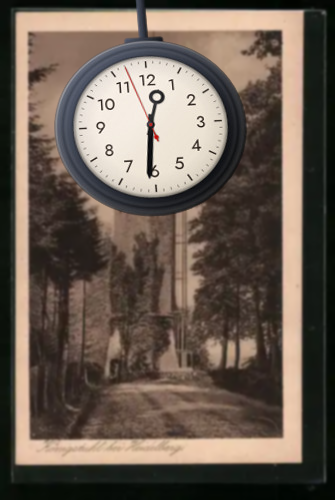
12:30:57
